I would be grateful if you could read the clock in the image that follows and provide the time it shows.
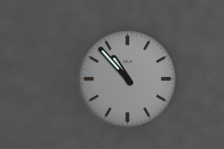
10:53
